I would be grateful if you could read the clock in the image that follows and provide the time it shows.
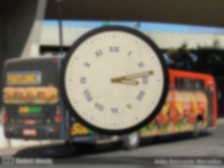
3:13
